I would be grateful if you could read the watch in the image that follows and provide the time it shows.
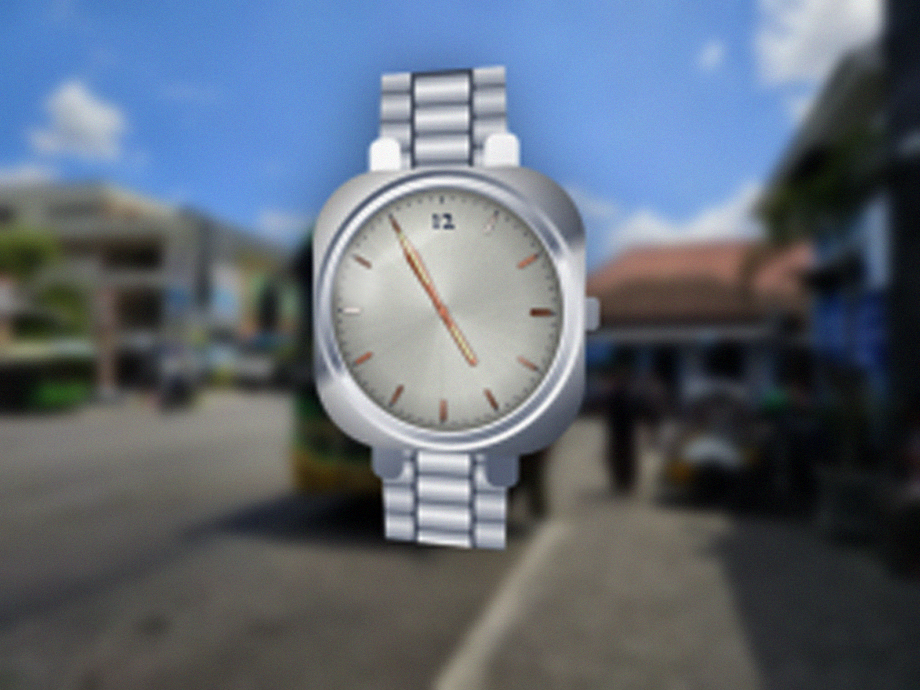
4:55
